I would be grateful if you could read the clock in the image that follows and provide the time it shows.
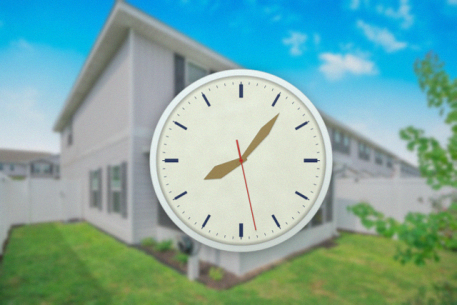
8:06:28
